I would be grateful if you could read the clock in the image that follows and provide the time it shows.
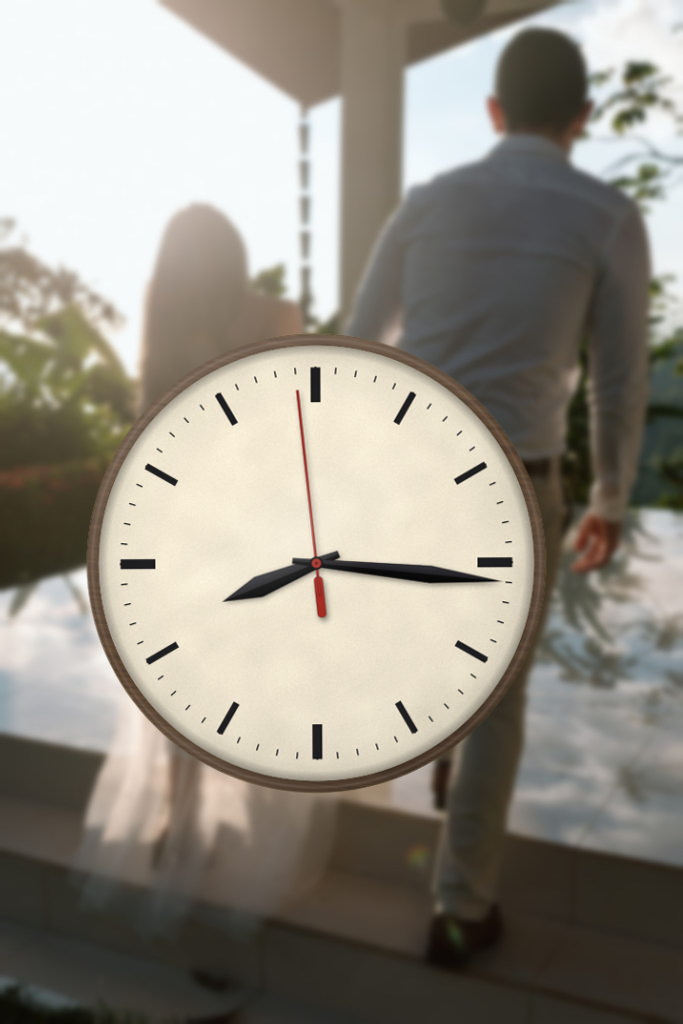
8:15:59
